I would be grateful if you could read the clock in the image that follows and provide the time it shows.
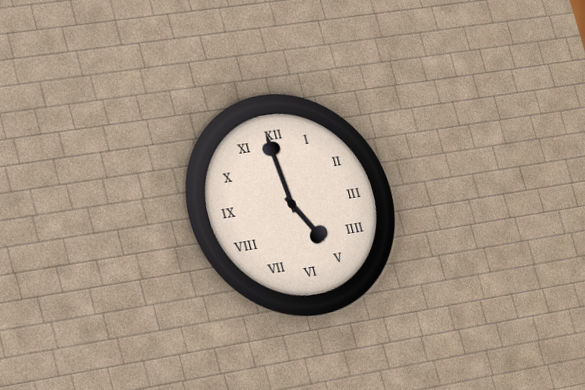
4:59
